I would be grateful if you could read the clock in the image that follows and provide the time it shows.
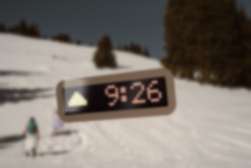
9:26
